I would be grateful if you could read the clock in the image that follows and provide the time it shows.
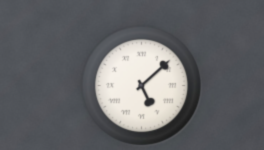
5:08
